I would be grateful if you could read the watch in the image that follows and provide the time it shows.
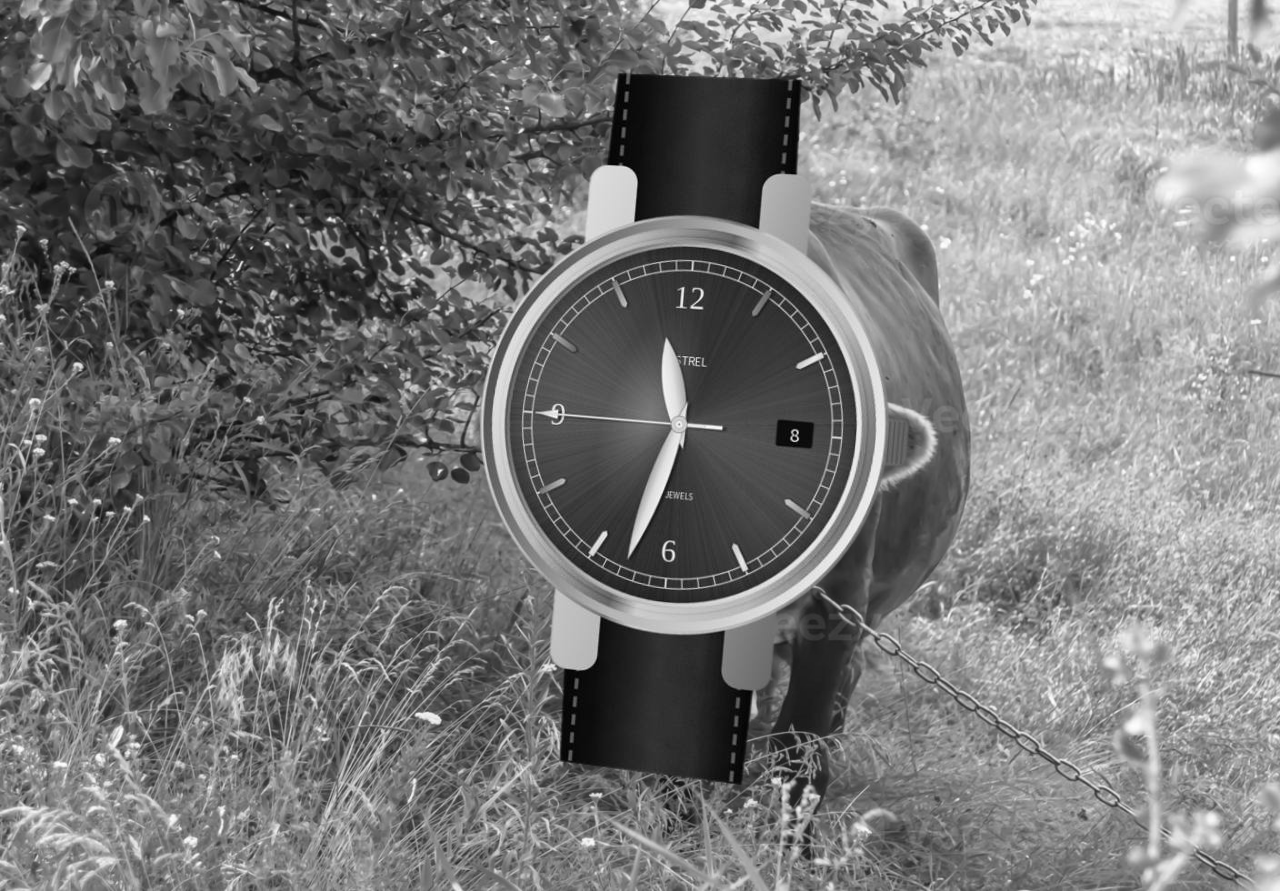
11:32:45
